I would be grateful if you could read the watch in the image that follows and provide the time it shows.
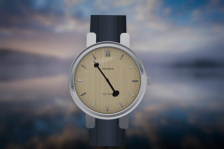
4:54
